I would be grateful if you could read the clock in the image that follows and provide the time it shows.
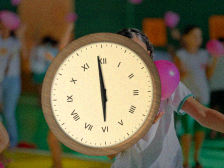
5:59
